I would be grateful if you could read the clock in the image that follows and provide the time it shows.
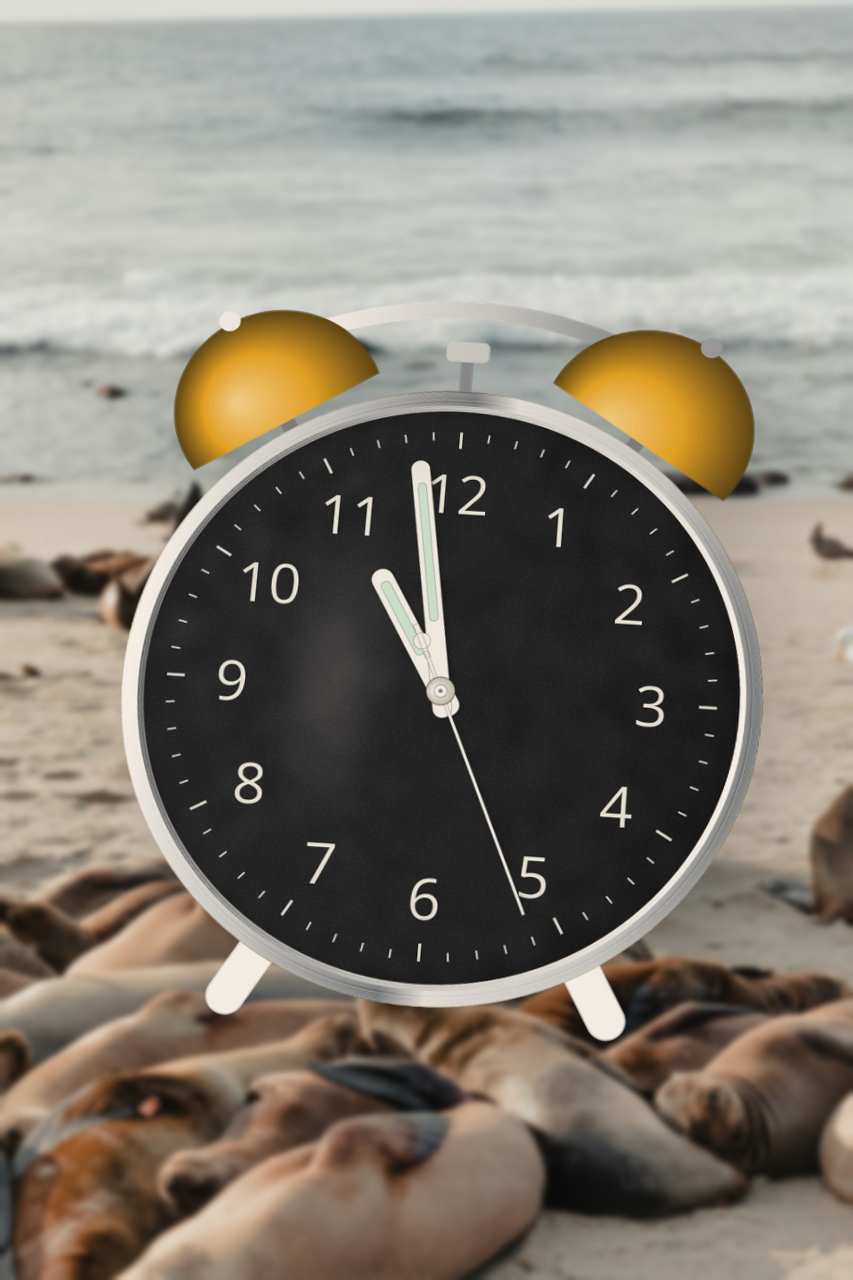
10:58:26
